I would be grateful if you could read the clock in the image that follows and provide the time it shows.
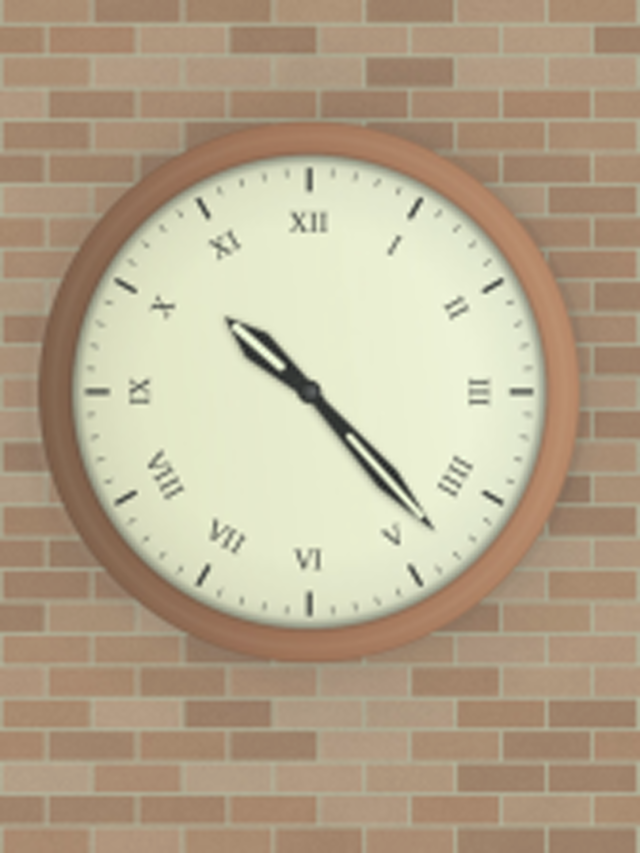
10:23
